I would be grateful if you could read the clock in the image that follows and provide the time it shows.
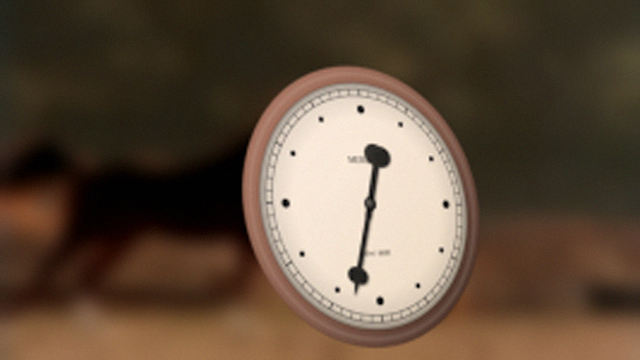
12:33
